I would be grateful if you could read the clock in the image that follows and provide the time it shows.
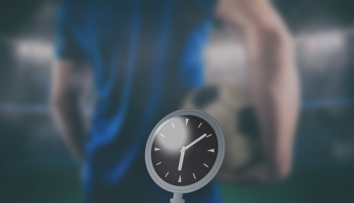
6:09
